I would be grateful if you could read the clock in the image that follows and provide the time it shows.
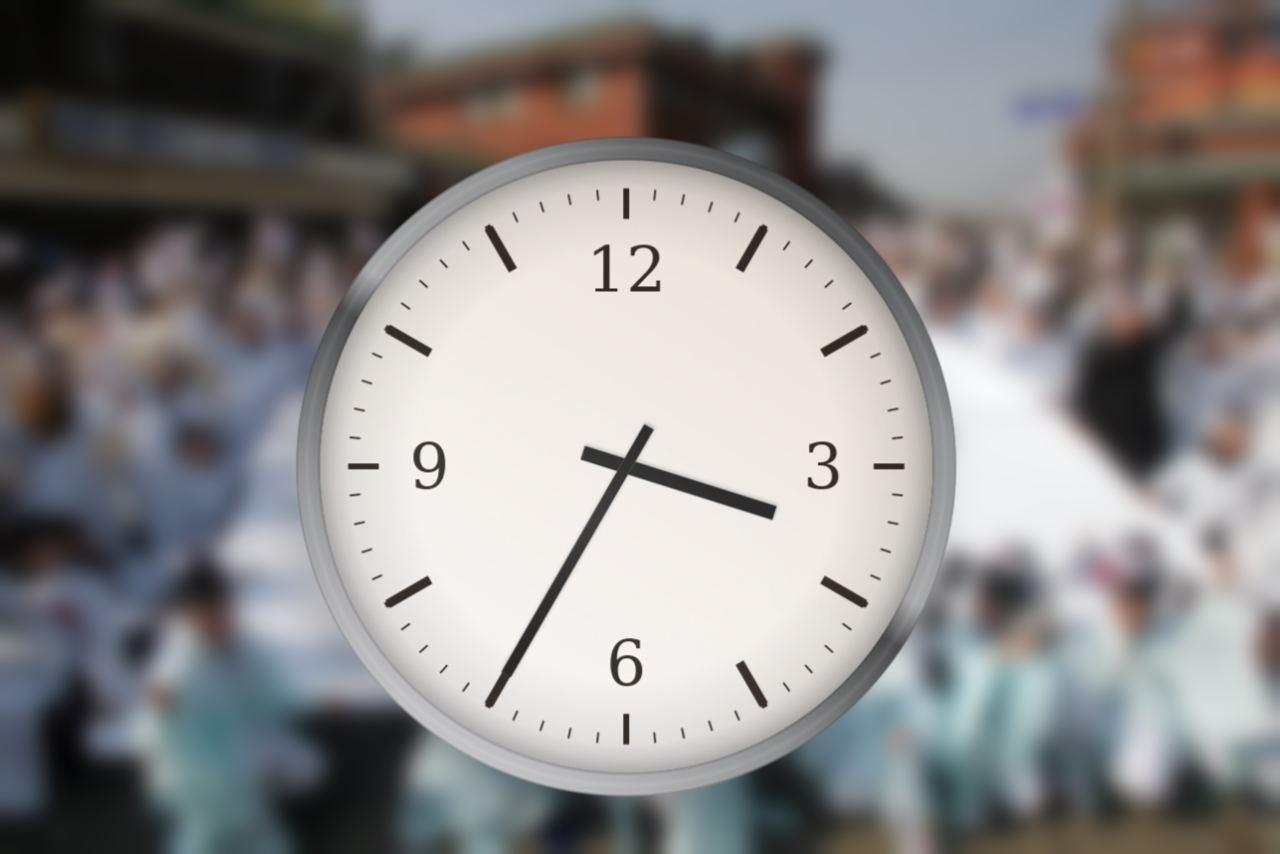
3:35
